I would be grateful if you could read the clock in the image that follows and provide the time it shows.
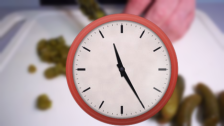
11:25
